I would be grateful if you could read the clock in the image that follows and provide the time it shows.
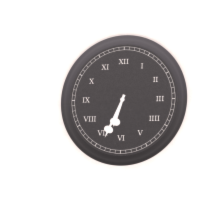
6:34
